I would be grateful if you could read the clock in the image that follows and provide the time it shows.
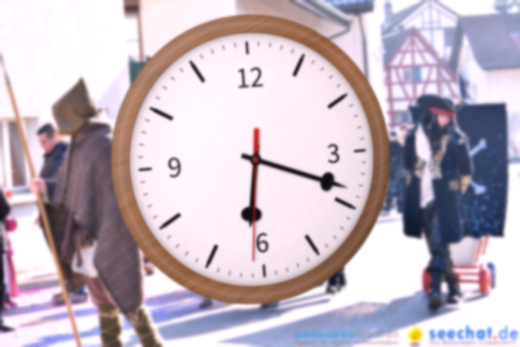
6:18:31
